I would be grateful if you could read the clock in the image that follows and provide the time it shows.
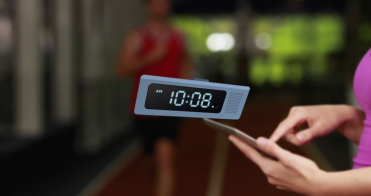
10:08
